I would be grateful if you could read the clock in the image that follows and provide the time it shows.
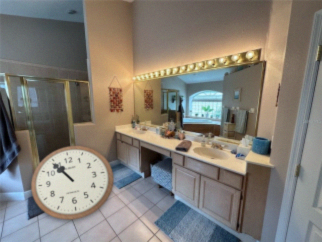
10:54
